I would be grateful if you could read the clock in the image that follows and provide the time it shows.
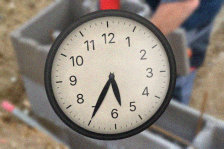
5:35
